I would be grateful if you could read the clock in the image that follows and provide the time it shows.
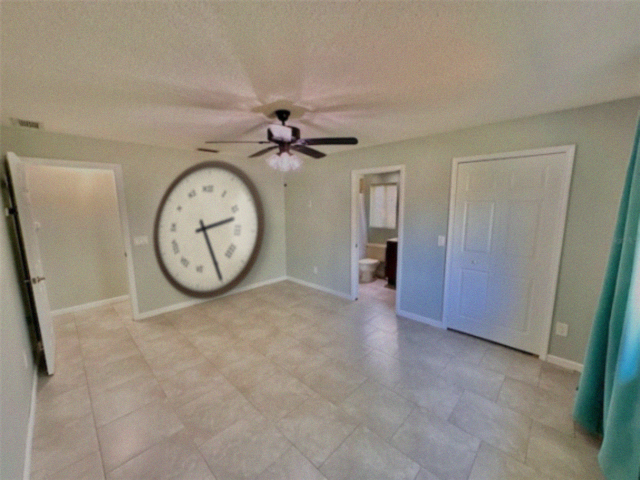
2:25
